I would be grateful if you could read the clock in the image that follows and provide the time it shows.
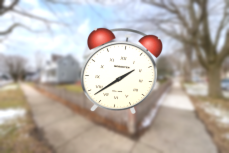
1:38
